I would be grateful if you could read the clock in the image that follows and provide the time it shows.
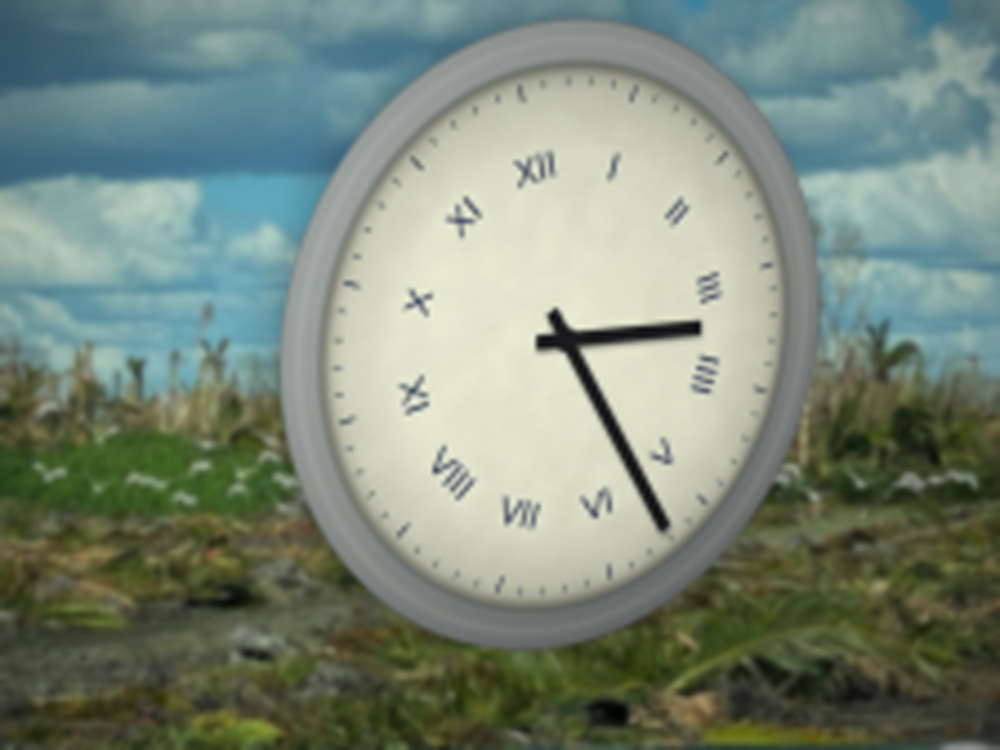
3:27
